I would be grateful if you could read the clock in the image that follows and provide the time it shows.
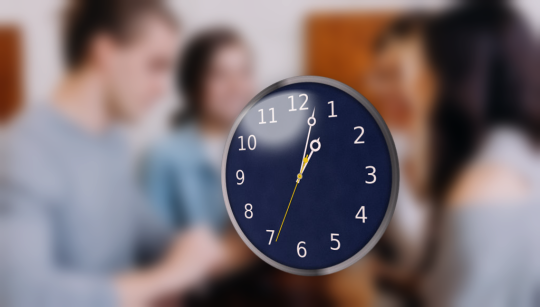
1:02:34
